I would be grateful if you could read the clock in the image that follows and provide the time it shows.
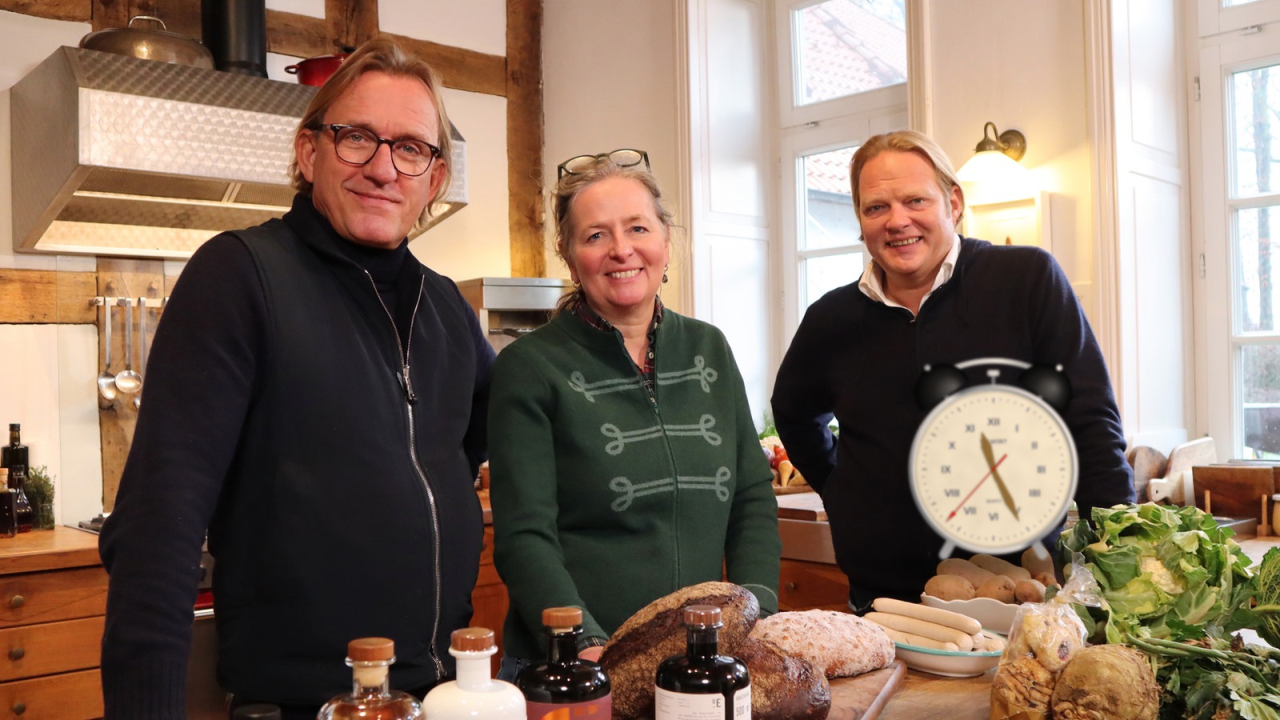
11:25:37
